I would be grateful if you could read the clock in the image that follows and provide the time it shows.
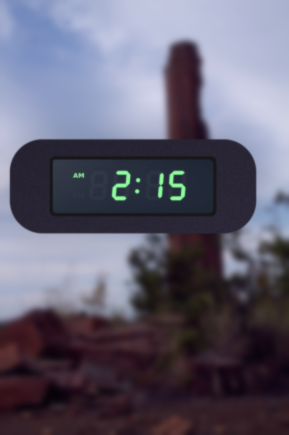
2:15
